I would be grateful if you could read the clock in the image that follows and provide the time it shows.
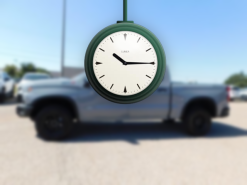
10:15
